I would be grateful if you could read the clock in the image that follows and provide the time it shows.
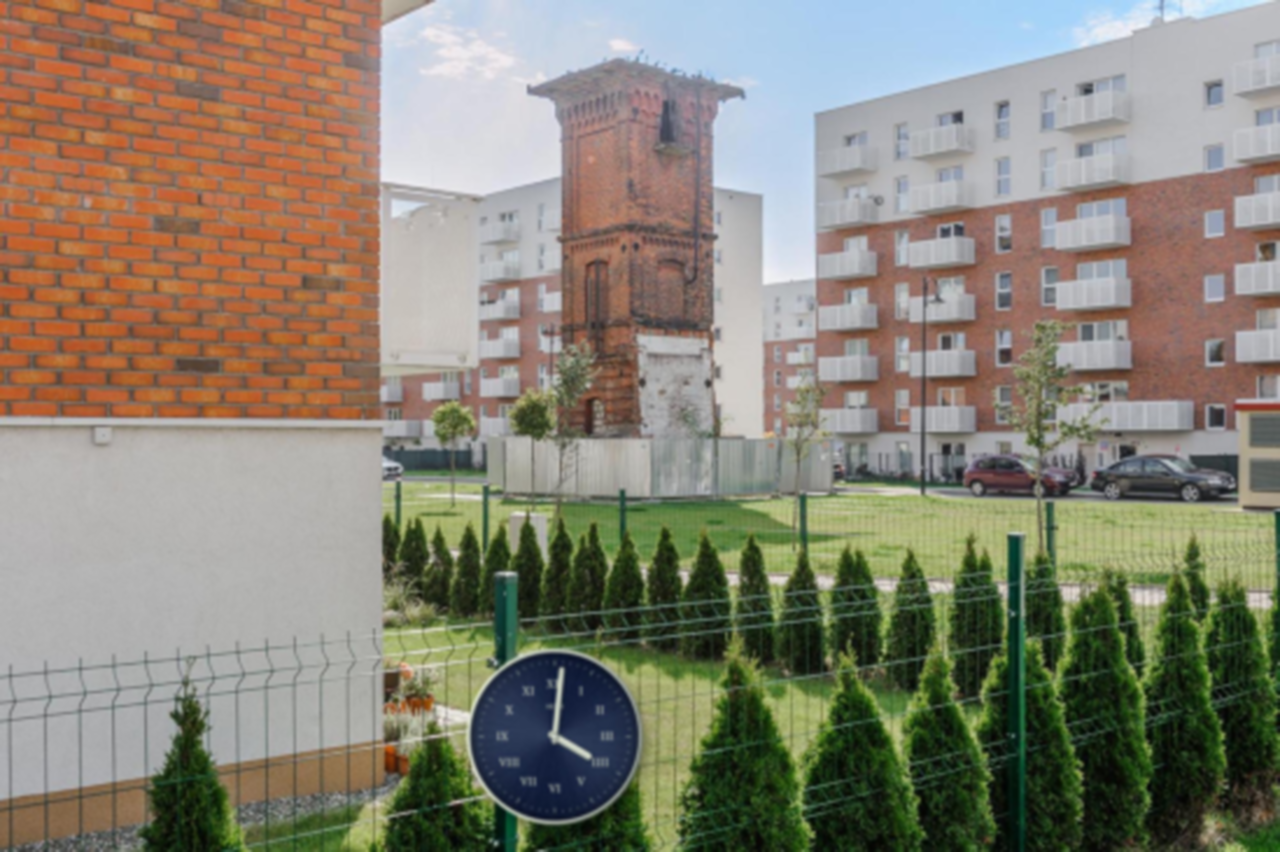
4:01
